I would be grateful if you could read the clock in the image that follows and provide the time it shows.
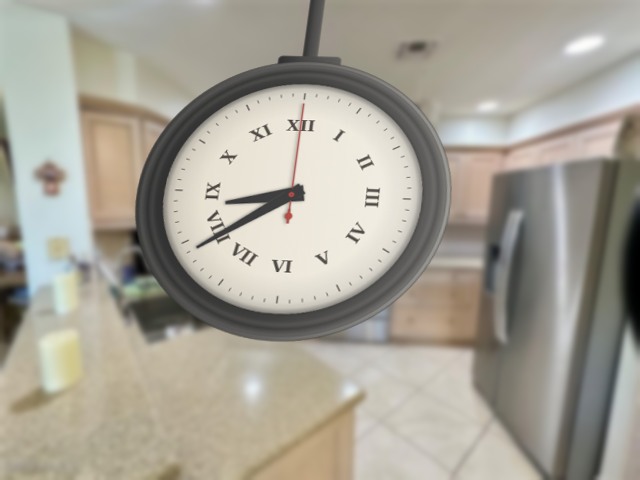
8:39:00
